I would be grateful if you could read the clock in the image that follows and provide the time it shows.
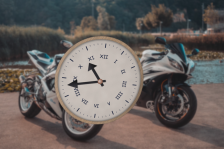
10:43
